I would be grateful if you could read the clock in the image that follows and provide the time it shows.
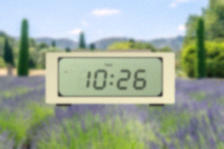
10:26
